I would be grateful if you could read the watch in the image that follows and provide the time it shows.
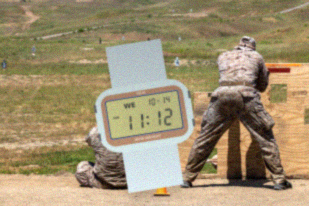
11:12
